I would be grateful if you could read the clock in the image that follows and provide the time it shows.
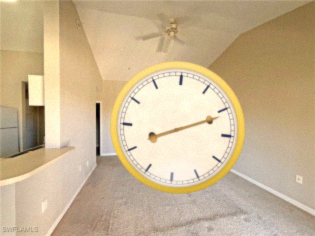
8:11
